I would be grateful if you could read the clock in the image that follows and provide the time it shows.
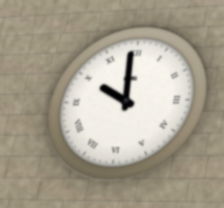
9:59
